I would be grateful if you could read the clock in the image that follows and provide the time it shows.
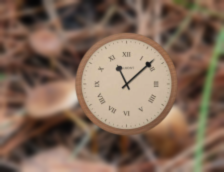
11:08
